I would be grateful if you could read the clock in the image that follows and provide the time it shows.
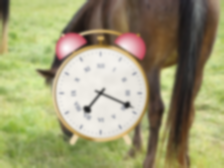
7:19
